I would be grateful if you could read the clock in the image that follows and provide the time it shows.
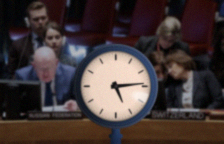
5:14
